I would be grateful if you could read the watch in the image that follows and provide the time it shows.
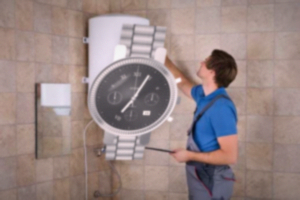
7:04
